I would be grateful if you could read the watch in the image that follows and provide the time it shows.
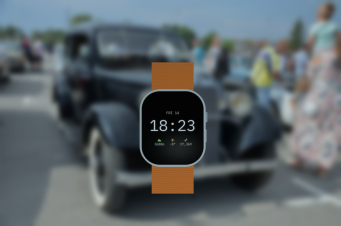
18:23
